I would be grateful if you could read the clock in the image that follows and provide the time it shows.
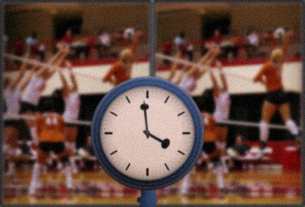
3:59
